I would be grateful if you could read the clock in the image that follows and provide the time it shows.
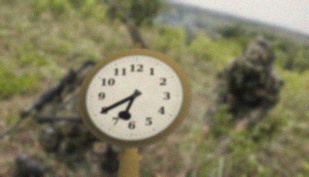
6:40
